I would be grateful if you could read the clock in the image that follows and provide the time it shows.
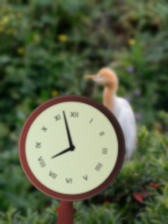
7:57
